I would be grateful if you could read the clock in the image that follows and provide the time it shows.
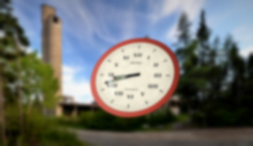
8:42
